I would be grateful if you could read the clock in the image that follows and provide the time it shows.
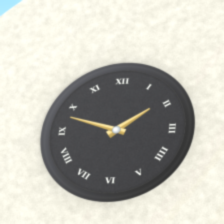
1:48
